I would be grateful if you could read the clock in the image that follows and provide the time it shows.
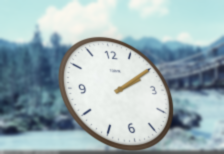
2:10
